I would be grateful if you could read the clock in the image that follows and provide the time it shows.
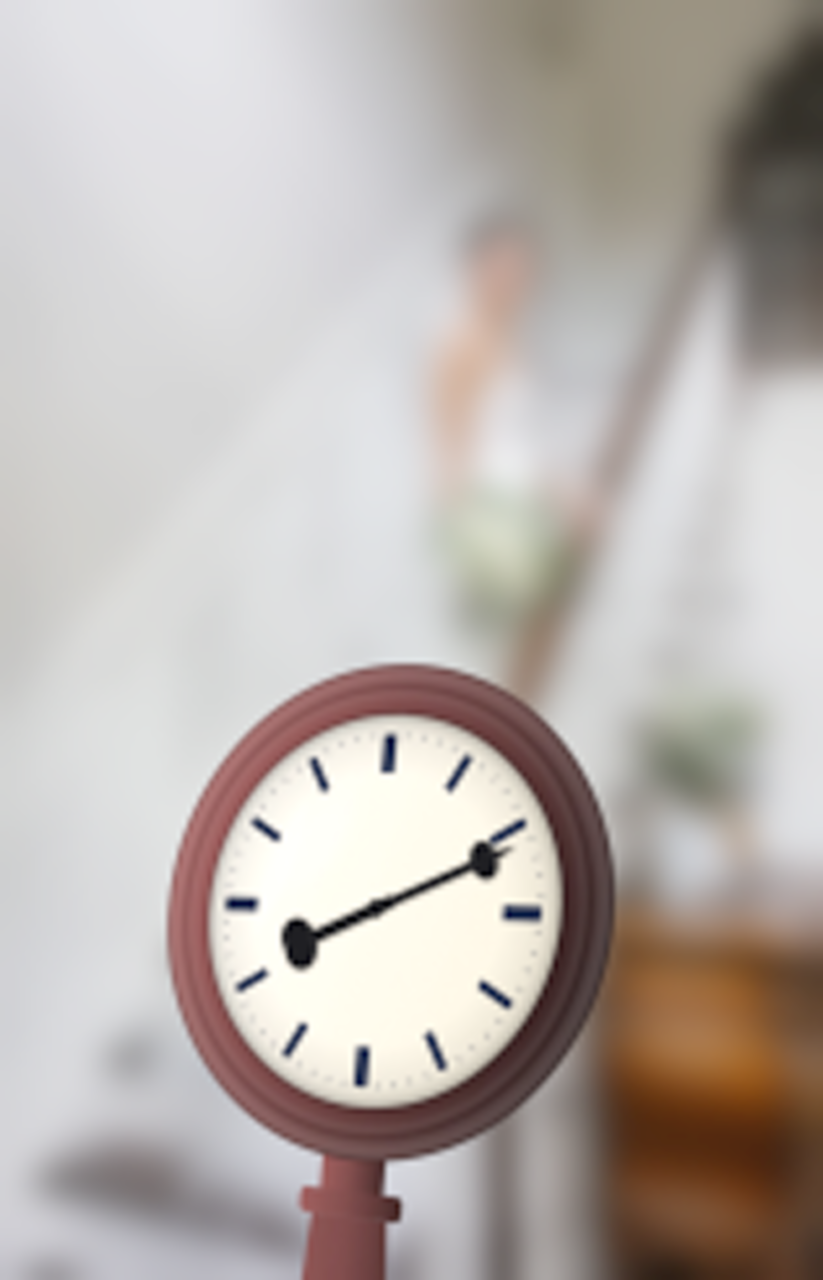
8:11
